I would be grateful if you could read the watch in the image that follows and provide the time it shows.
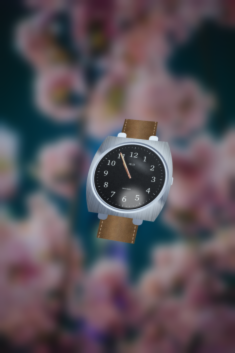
10:55
